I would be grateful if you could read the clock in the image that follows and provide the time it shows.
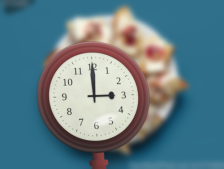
3:00
